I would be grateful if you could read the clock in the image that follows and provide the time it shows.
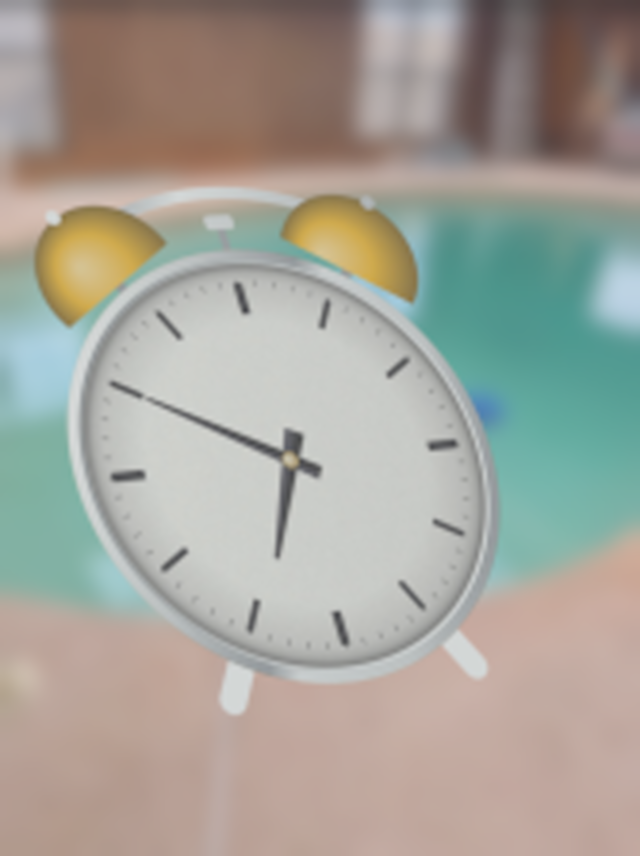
6:50
